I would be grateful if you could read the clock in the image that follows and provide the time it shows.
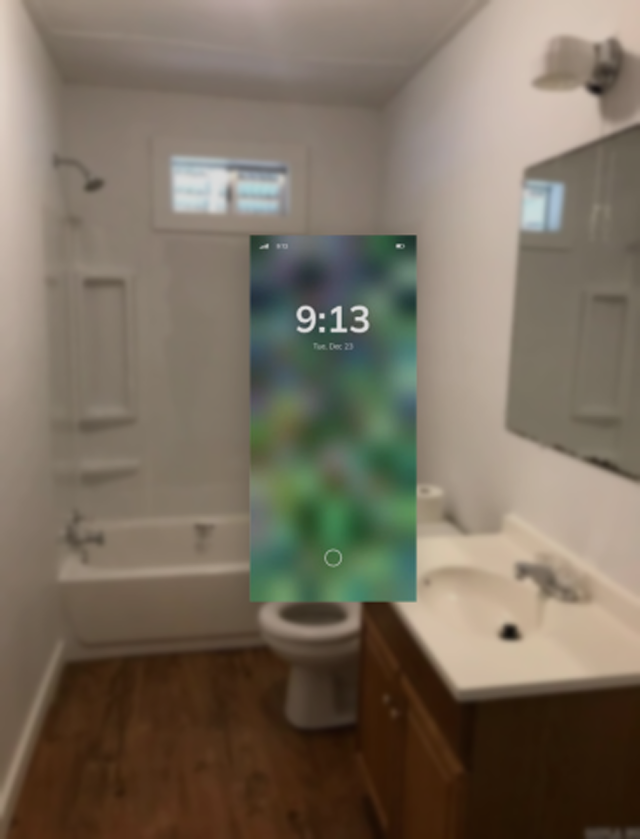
9:13
